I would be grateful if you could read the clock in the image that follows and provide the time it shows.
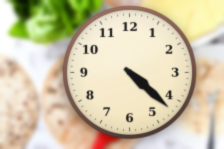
4:22
